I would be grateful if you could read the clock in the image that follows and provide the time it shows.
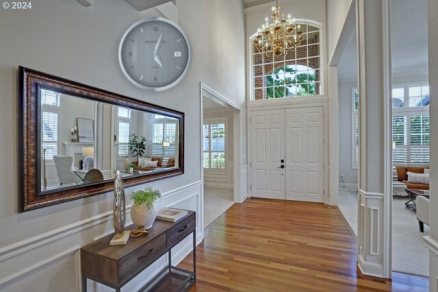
5:03
